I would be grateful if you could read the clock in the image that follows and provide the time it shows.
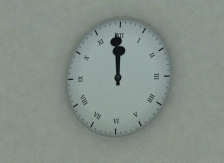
11:59
